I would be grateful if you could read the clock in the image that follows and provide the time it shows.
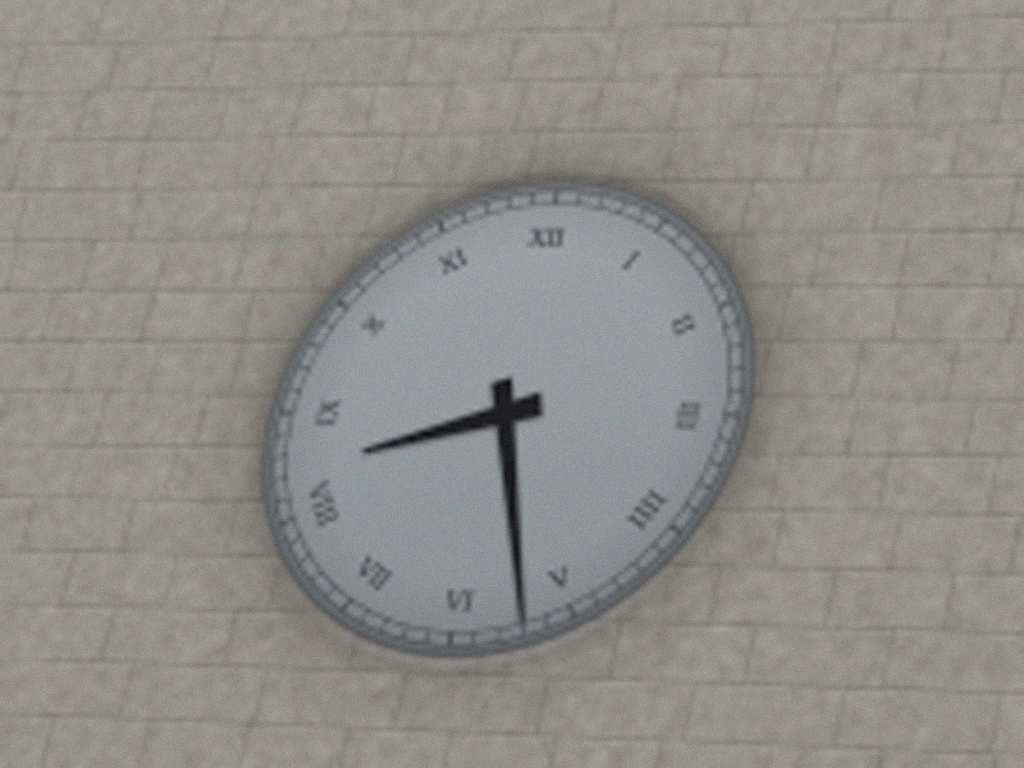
8:27
